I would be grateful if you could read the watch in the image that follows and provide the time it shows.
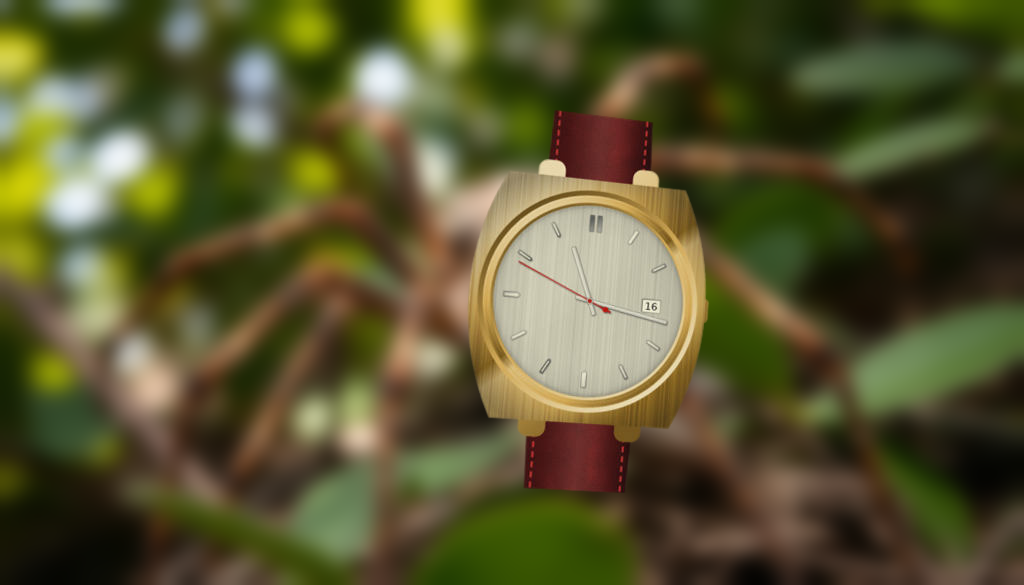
11:16:49
